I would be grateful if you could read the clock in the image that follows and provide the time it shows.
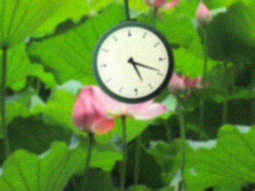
5:19
